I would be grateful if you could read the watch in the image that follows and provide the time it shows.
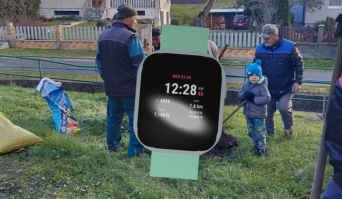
12:28
